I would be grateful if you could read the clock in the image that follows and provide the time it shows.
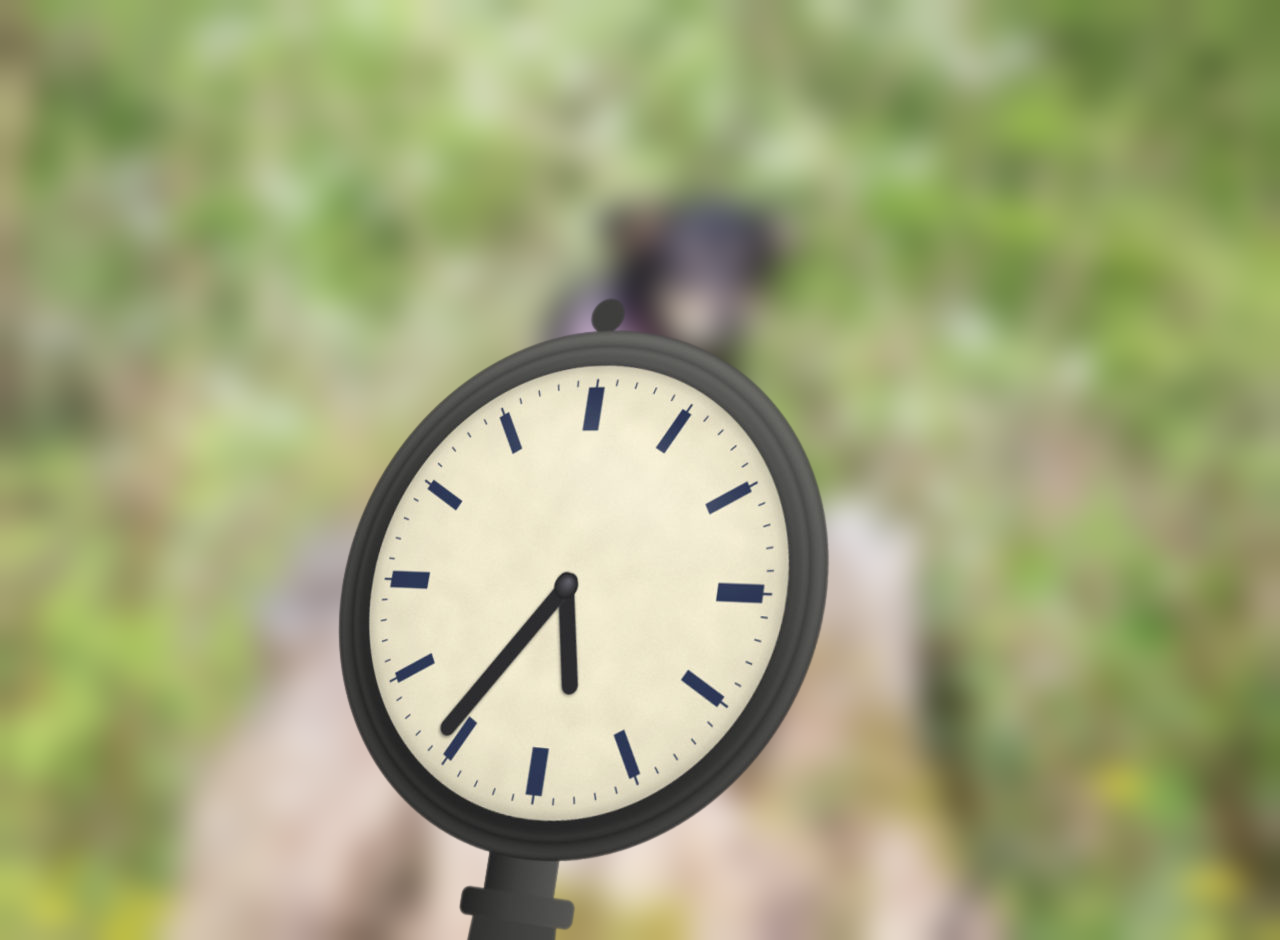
5:36
